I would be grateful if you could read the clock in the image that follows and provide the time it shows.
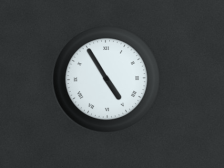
4:55
